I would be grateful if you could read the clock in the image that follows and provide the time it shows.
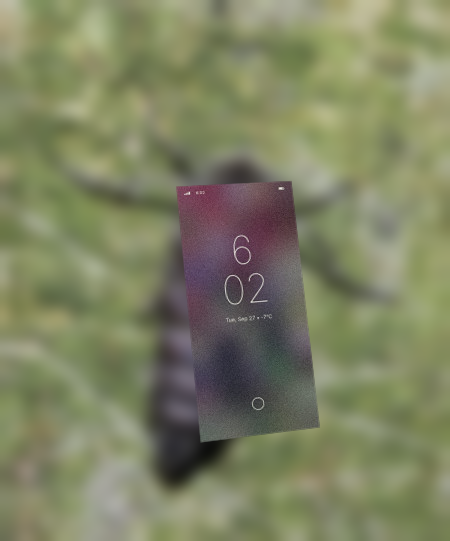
6:02
